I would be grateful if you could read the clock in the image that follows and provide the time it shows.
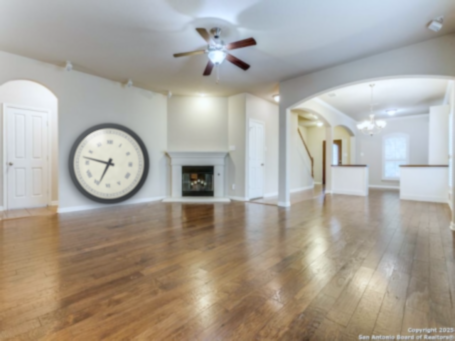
6:47
